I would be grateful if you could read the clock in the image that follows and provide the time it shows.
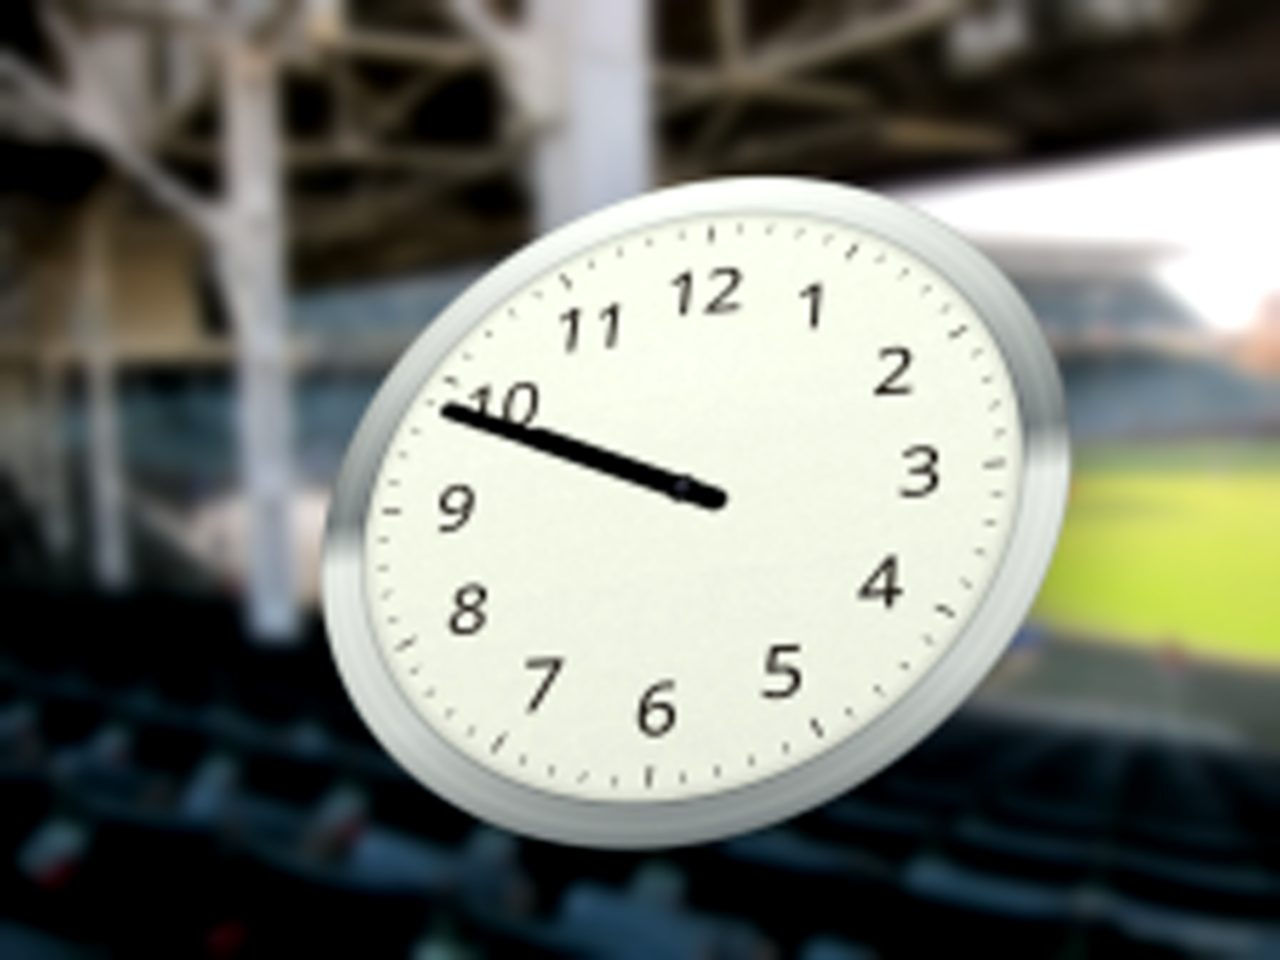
9:49
